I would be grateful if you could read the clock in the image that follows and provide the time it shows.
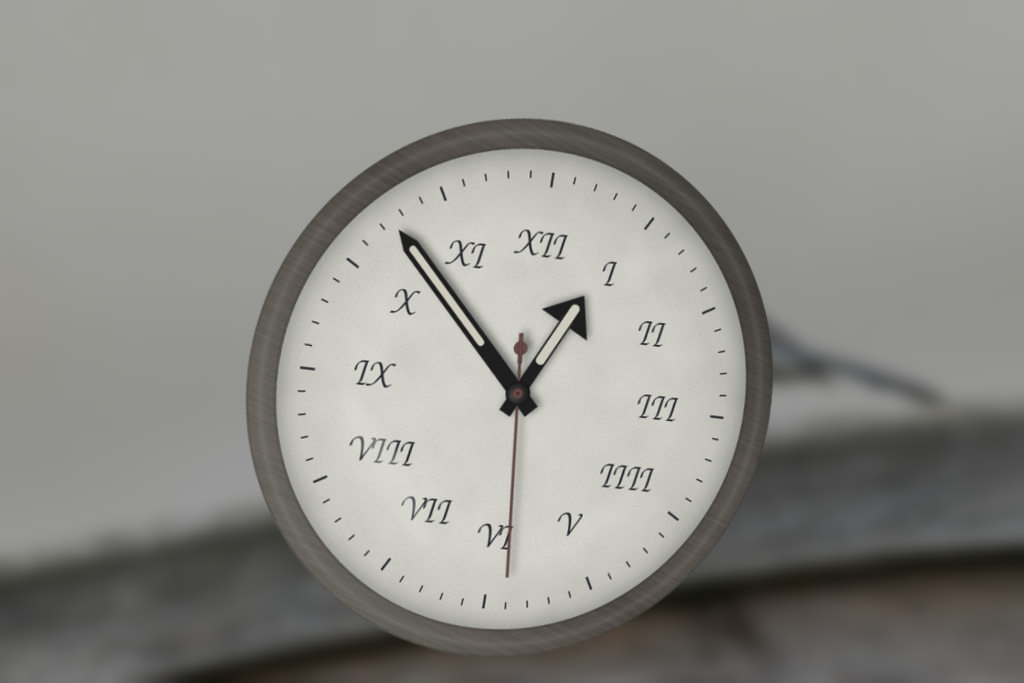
12:52:29
